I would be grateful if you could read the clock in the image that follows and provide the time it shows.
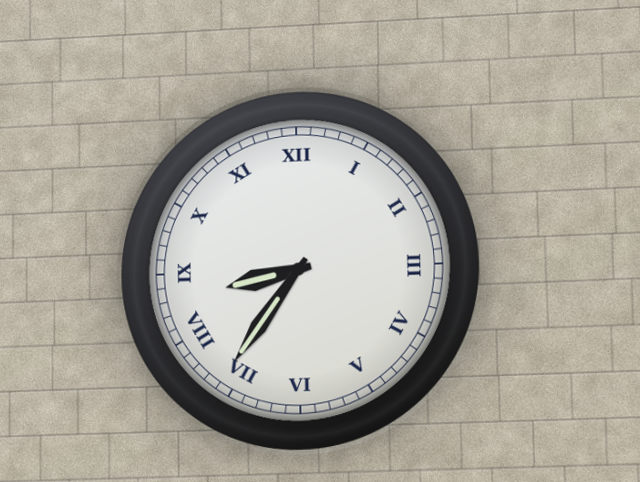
8:36
